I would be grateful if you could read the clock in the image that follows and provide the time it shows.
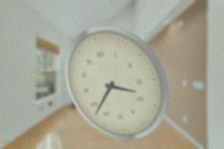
3:38
